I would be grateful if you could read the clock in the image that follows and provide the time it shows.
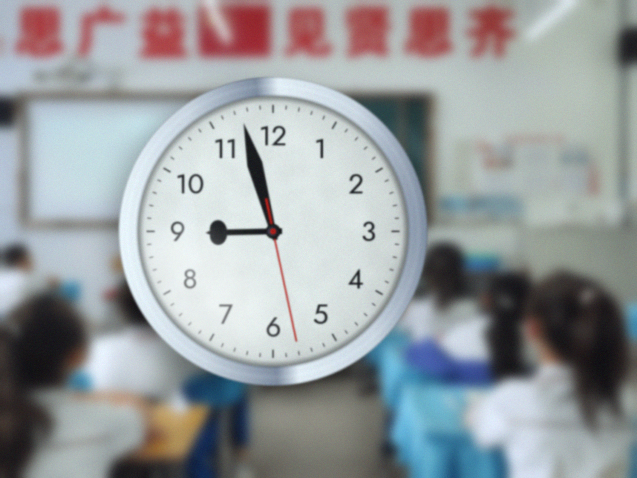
8:57:28
